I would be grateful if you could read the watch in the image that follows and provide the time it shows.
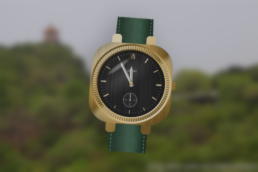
11:55
